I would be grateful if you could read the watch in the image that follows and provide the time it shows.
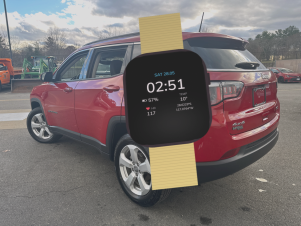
2:51
